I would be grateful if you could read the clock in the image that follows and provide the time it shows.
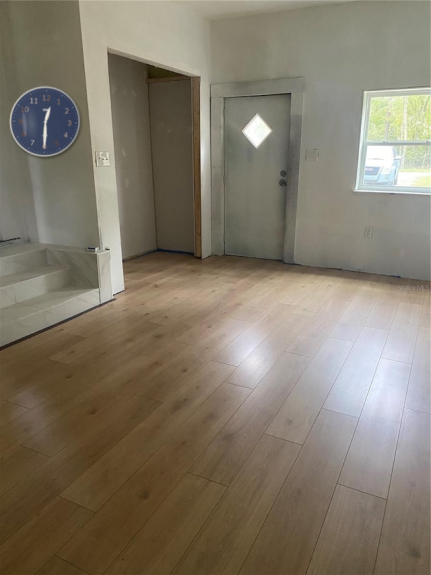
12:30
